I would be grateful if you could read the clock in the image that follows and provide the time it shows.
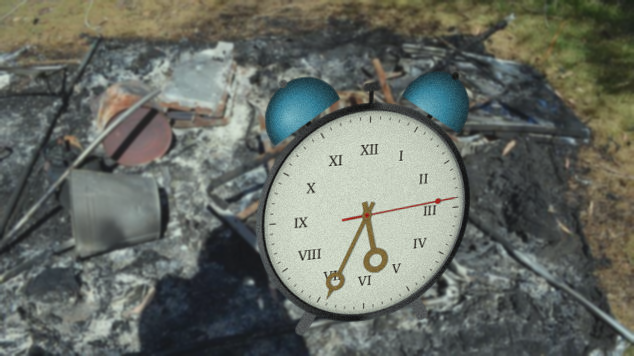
5:34:14
